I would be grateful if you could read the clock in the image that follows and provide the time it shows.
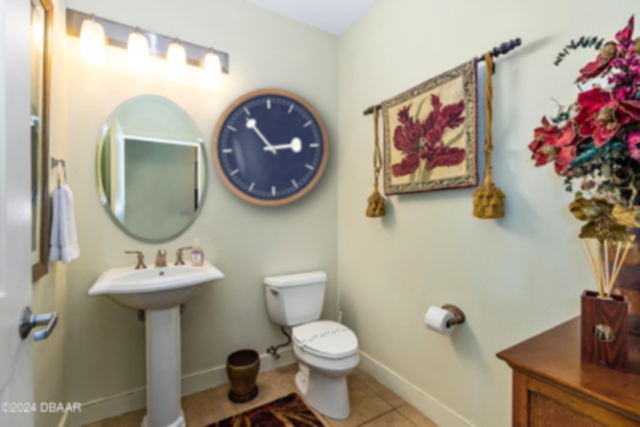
2:54
